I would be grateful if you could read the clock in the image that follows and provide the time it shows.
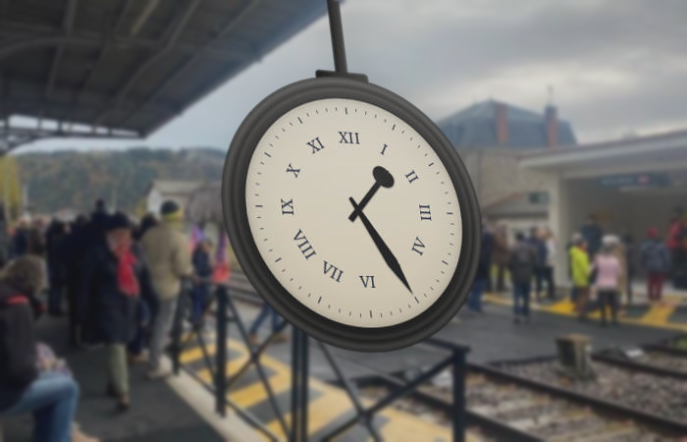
1:25
